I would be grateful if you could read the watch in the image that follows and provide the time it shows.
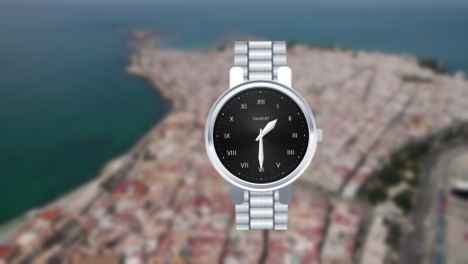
1:30
